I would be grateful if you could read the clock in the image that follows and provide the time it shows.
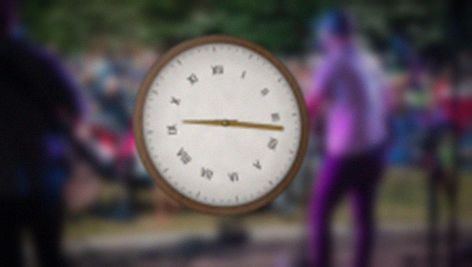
9:17
